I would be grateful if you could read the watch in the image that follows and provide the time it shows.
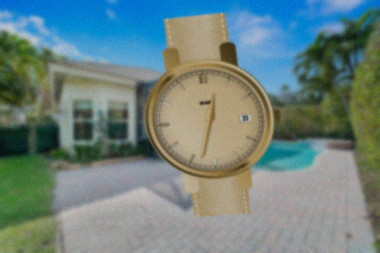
12:33
